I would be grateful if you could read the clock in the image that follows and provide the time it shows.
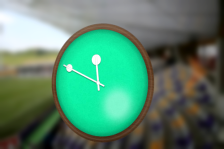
11:49
